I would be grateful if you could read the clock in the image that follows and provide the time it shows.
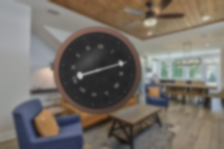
8:11
